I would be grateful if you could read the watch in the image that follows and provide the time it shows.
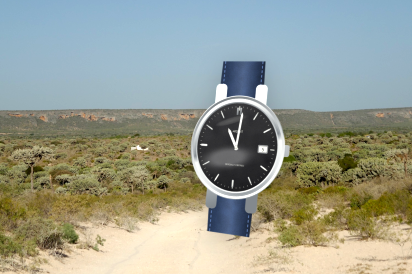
11:01
